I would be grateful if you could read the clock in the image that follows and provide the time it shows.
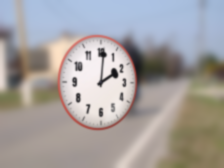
2:01
